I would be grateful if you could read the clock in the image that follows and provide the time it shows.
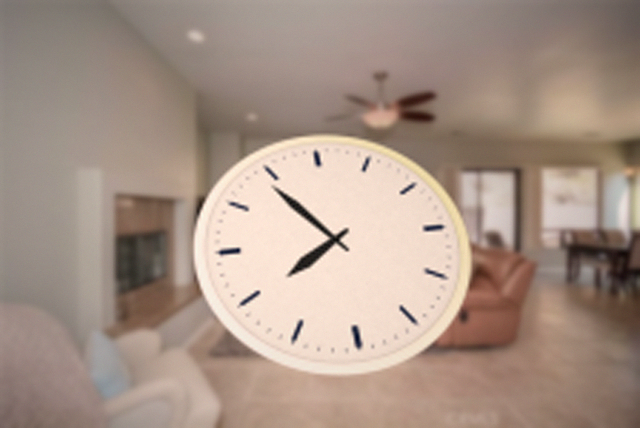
7:54
